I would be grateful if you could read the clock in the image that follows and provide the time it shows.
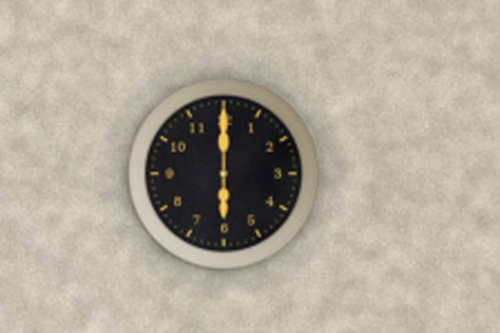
6:00
